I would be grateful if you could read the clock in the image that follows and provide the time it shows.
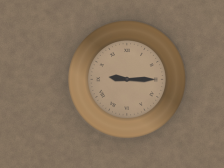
9:15
